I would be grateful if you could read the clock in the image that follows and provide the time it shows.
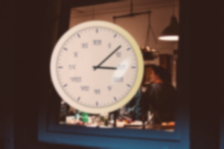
3:08
